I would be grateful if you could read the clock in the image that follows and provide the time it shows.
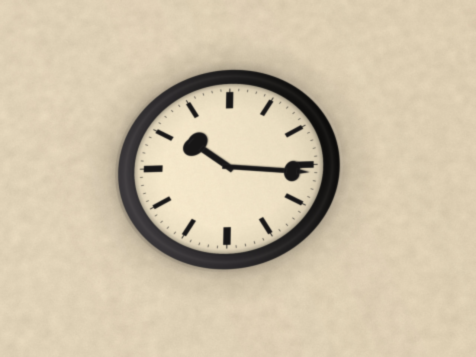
10:16
